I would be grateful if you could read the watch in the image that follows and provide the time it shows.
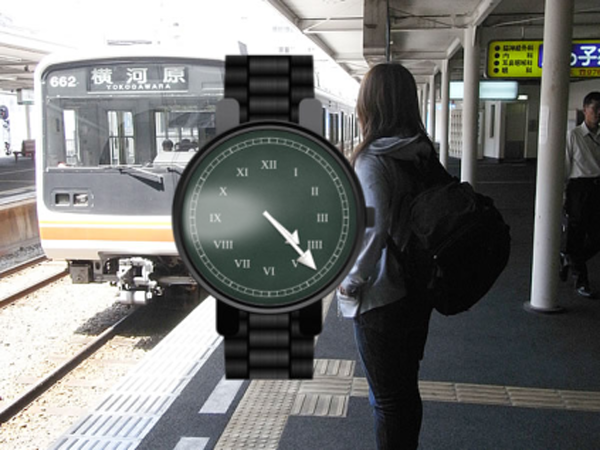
4:23
